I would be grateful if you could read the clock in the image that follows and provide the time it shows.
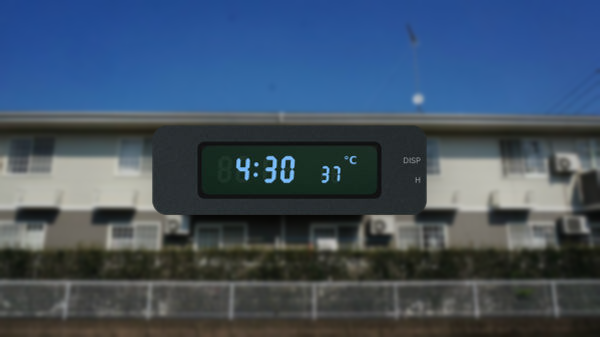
4:30
